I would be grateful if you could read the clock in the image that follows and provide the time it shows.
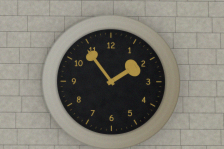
1:54
